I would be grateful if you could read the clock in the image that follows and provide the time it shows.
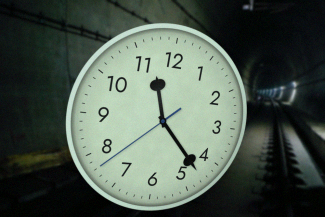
11:22:38
